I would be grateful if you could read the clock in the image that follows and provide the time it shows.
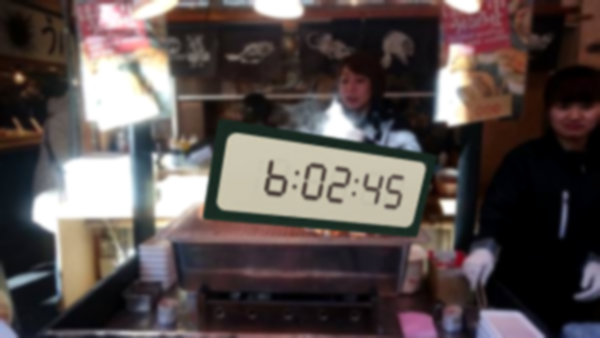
6:02:45
